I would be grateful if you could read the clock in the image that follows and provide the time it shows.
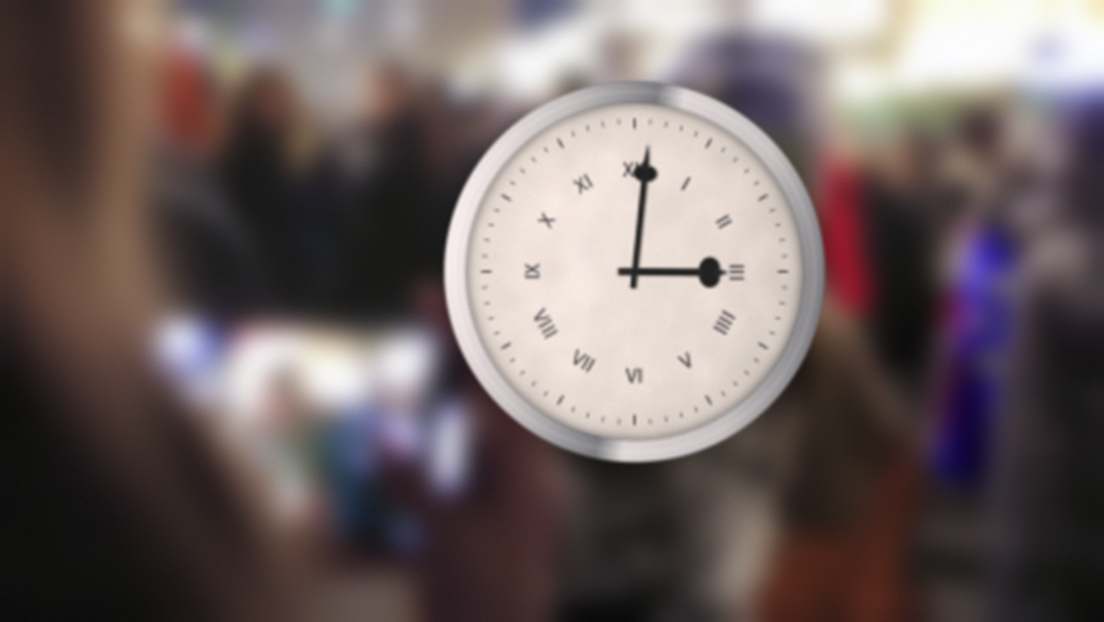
3:01
